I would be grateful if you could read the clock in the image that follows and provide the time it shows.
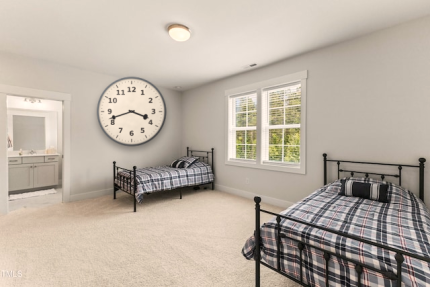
3:42
